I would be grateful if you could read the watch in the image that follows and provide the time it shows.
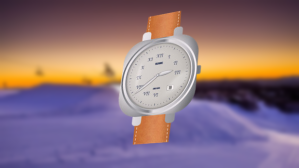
2:39
